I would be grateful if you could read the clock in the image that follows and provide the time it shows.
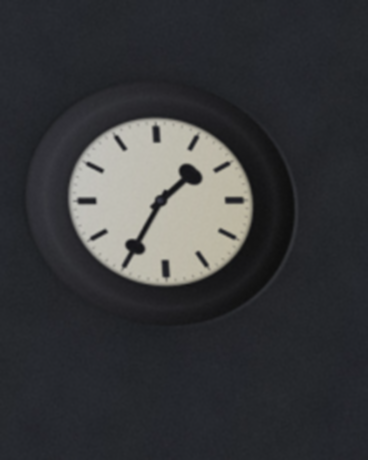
1:35
